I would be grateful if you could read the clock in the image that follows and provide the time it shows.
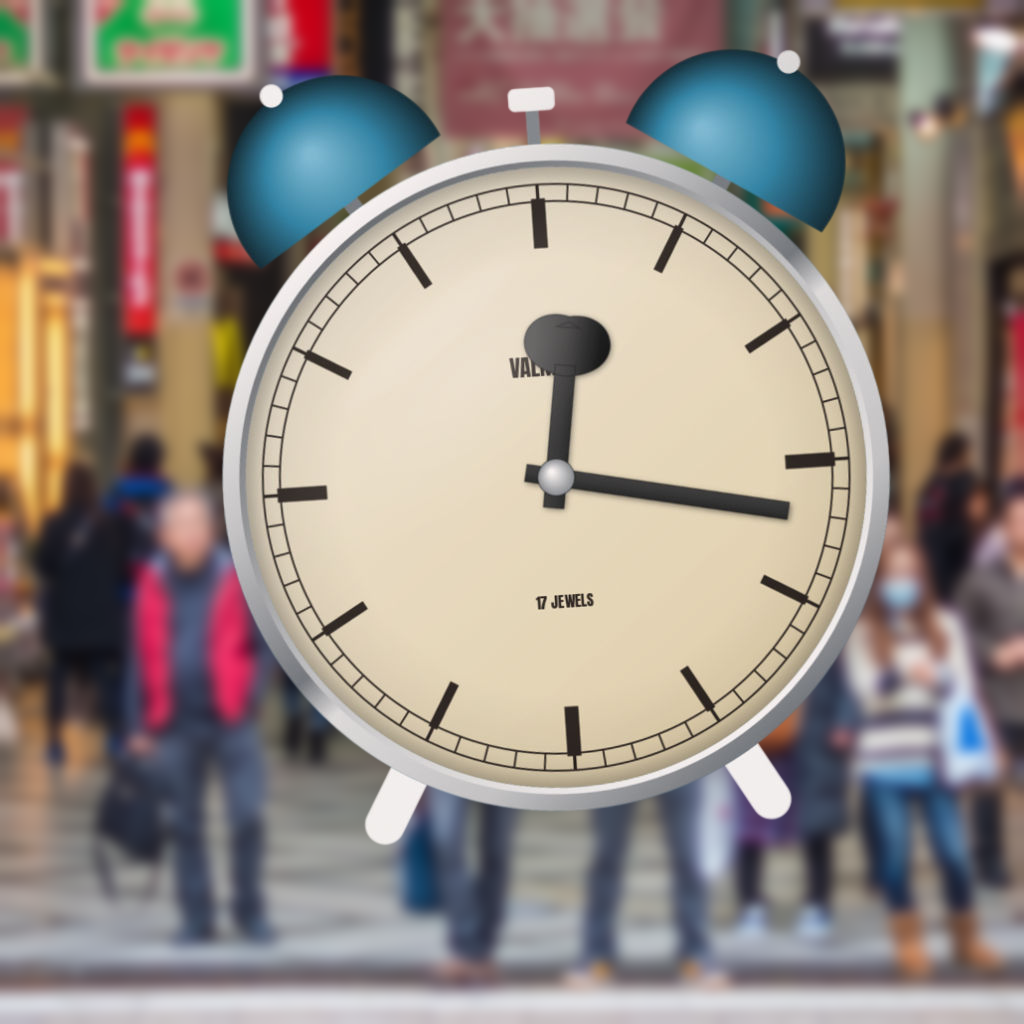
12:17
